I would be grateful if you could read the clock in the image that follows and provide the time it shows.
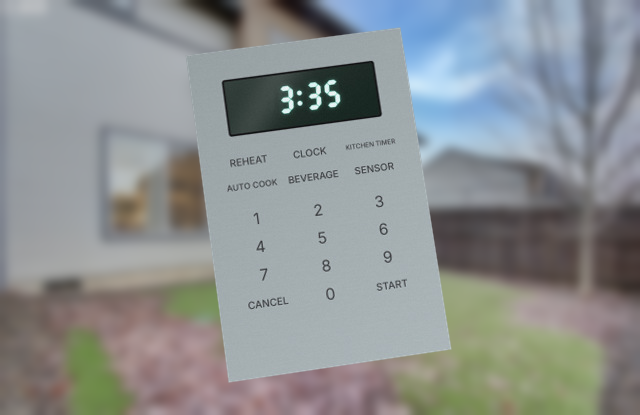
3:35
